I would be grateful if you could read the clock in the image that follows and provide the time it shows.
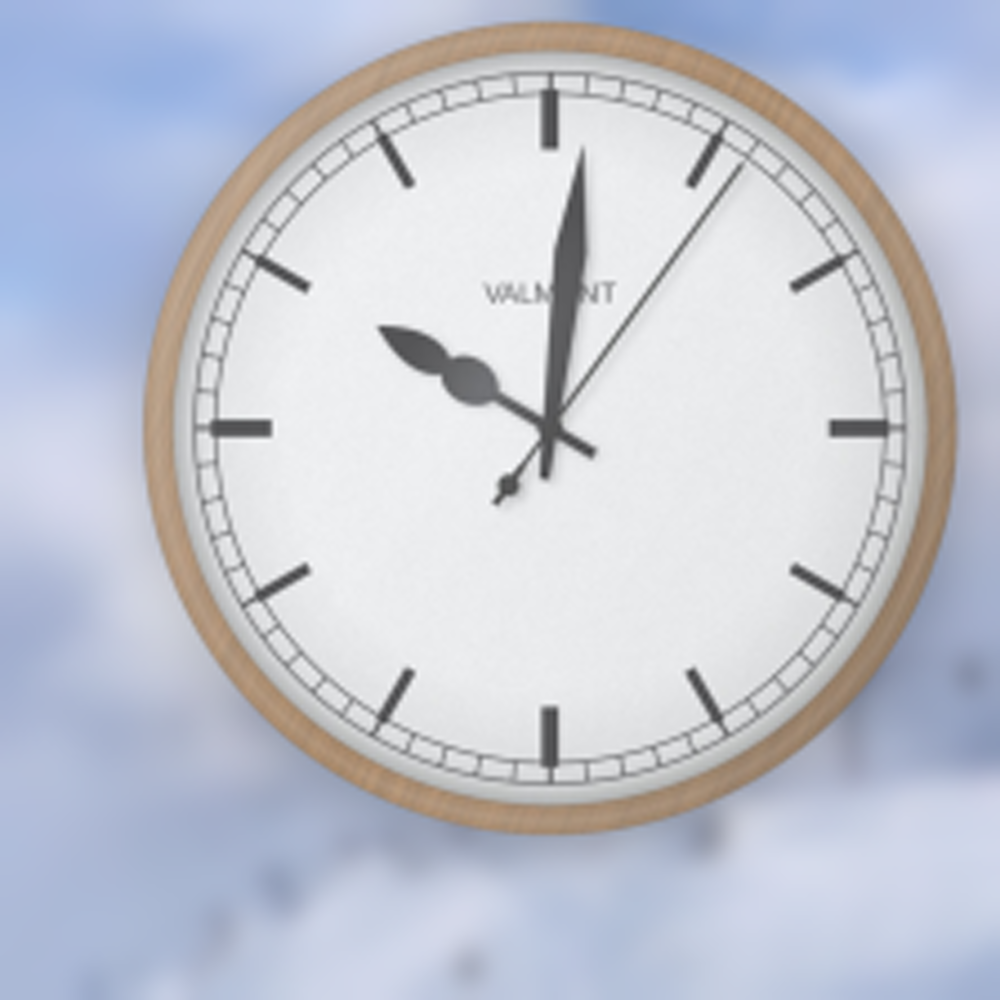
10:01:06
